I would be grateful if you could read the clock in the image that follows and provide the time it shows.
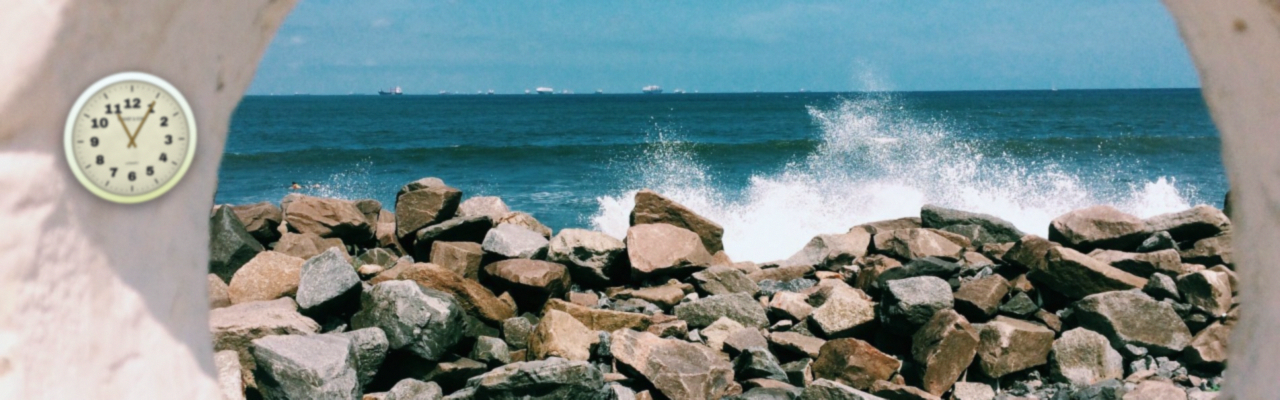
11:05
